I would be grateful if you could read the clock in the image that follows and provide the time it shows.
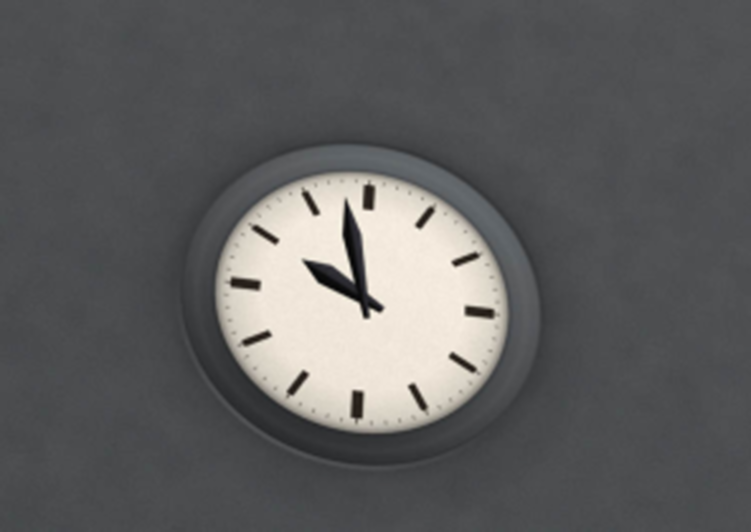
9:58
